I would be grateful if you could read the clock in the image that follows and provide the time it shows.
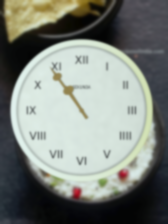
10:54
